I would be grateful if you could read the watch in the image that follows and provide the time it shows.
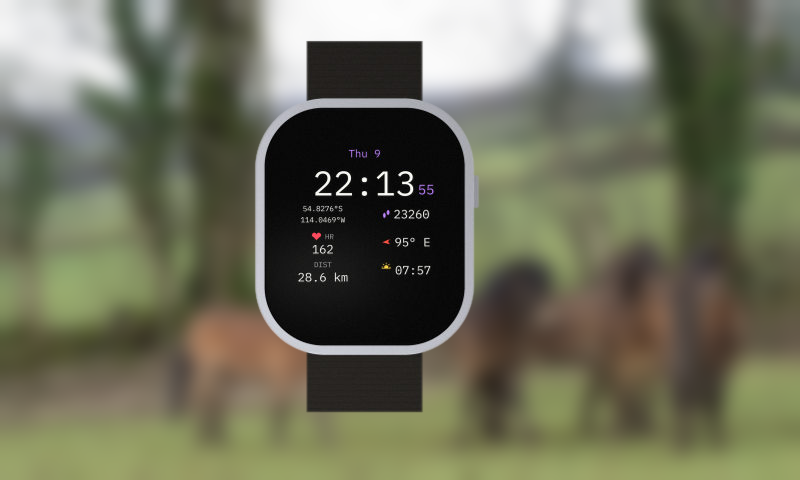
22:13:55
